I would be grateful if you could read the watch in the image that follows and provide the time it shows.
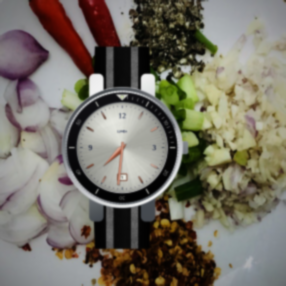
7:31
